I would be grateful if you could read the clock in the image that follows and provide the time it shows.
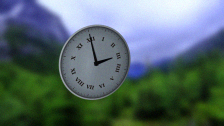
3:00
